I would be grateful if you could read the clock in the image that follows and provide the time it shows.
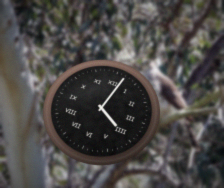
4:02
